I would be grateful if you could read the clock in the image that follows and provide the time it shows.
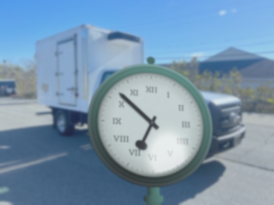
6:52
